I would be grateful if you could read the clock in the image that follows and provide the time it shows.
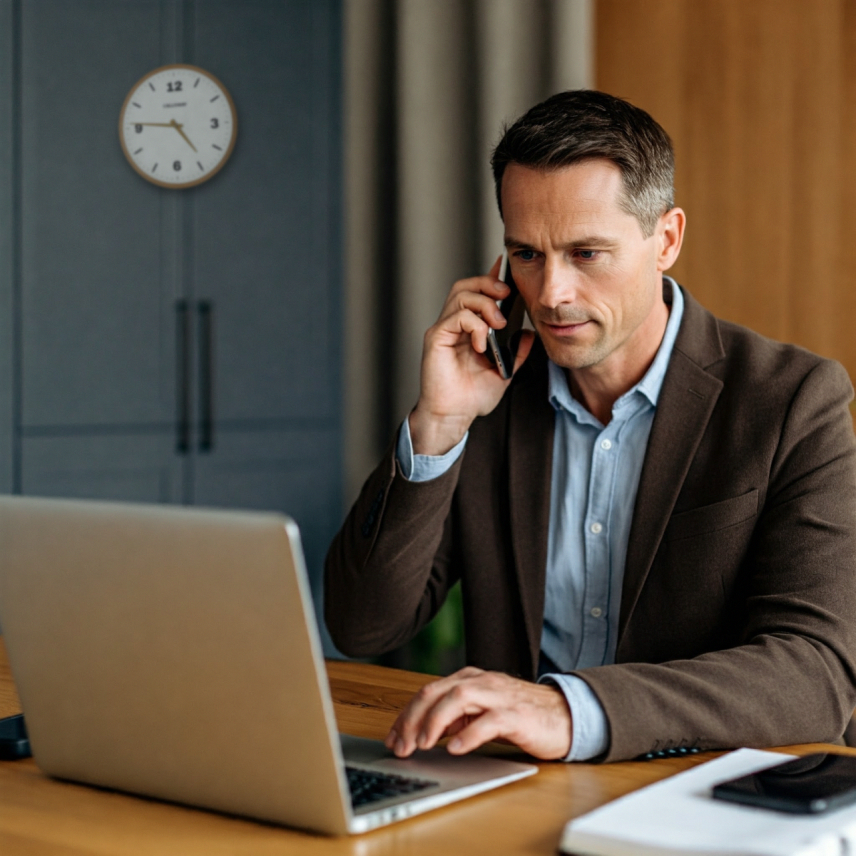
4:46
